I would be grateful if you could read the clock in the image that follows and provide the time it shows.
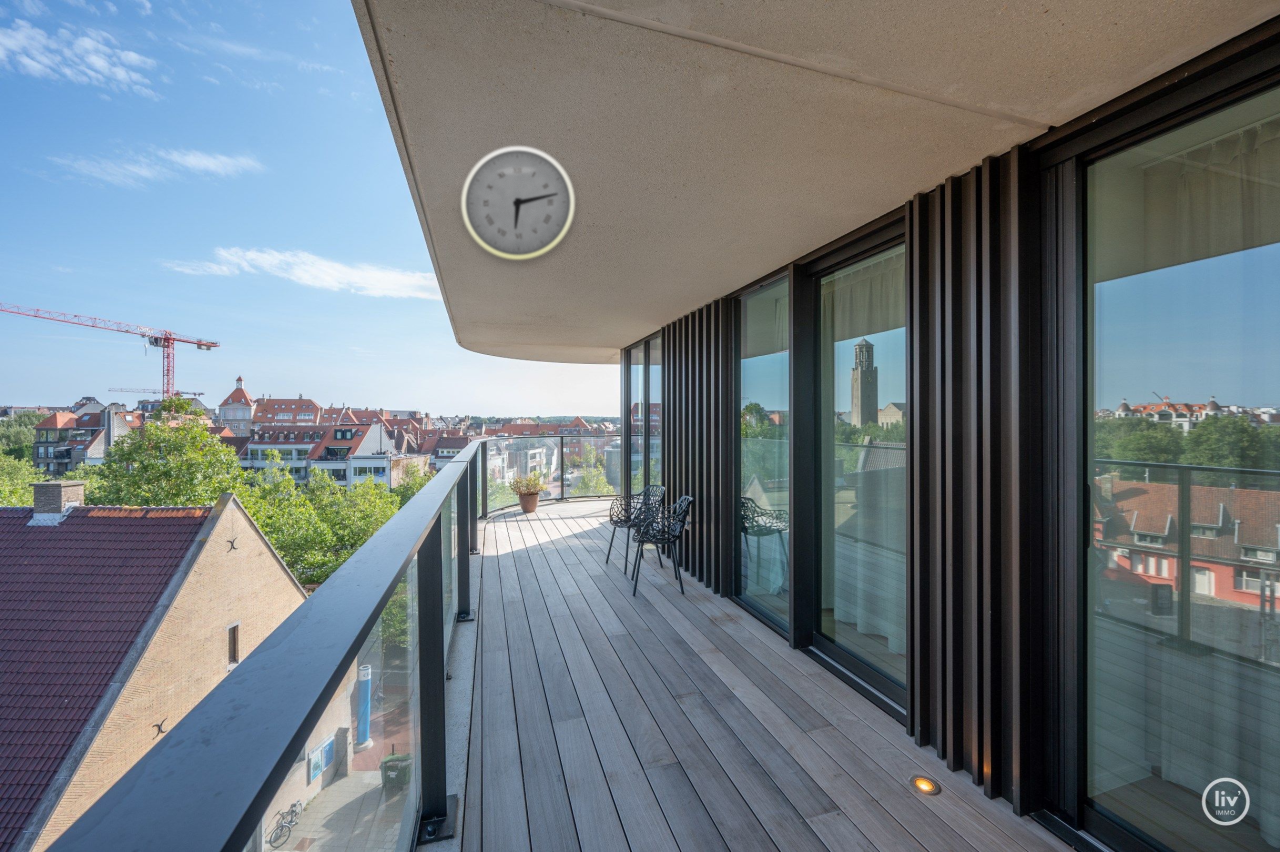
6:13
